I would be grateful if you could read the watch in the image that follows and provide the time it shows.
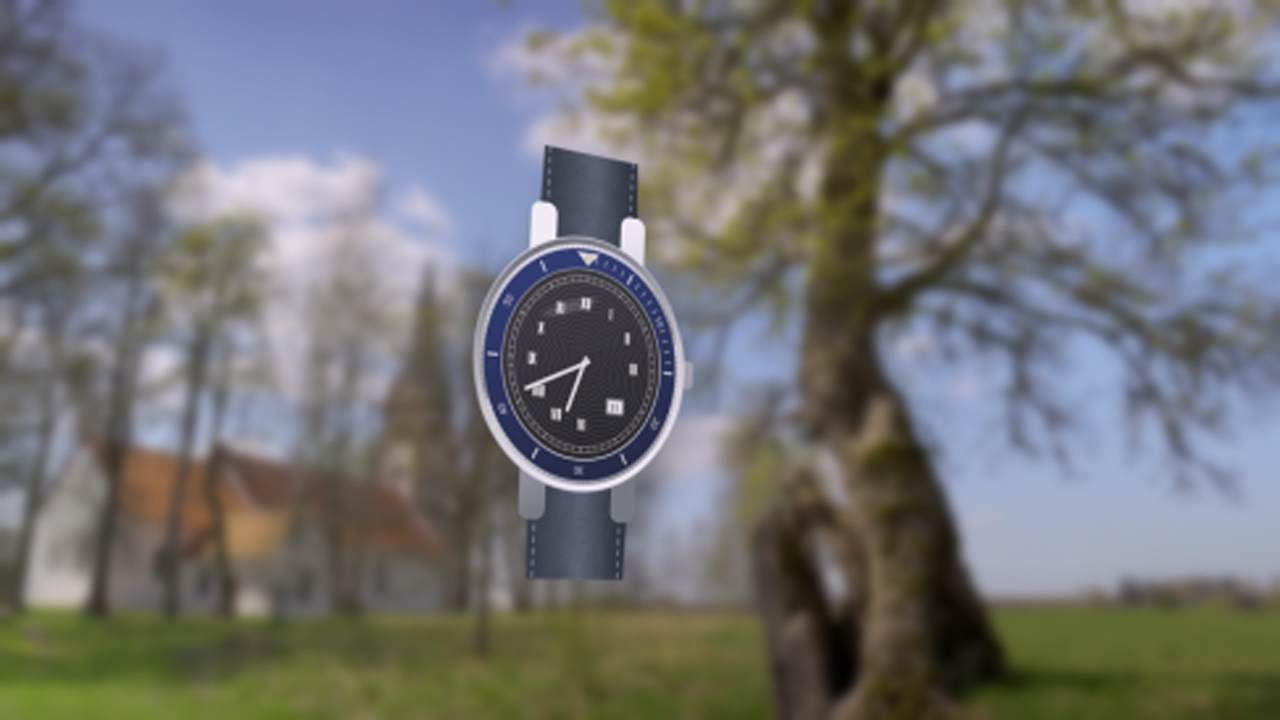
6:41
